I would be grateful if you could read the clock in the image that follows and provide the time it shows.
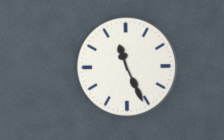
11:26
